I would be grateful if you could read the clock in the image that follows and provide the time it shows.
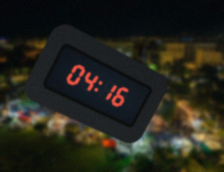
4:16
